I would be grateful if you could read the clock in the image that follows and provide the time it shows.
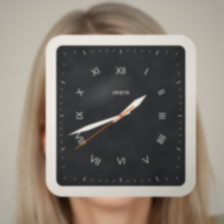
1:41:39
